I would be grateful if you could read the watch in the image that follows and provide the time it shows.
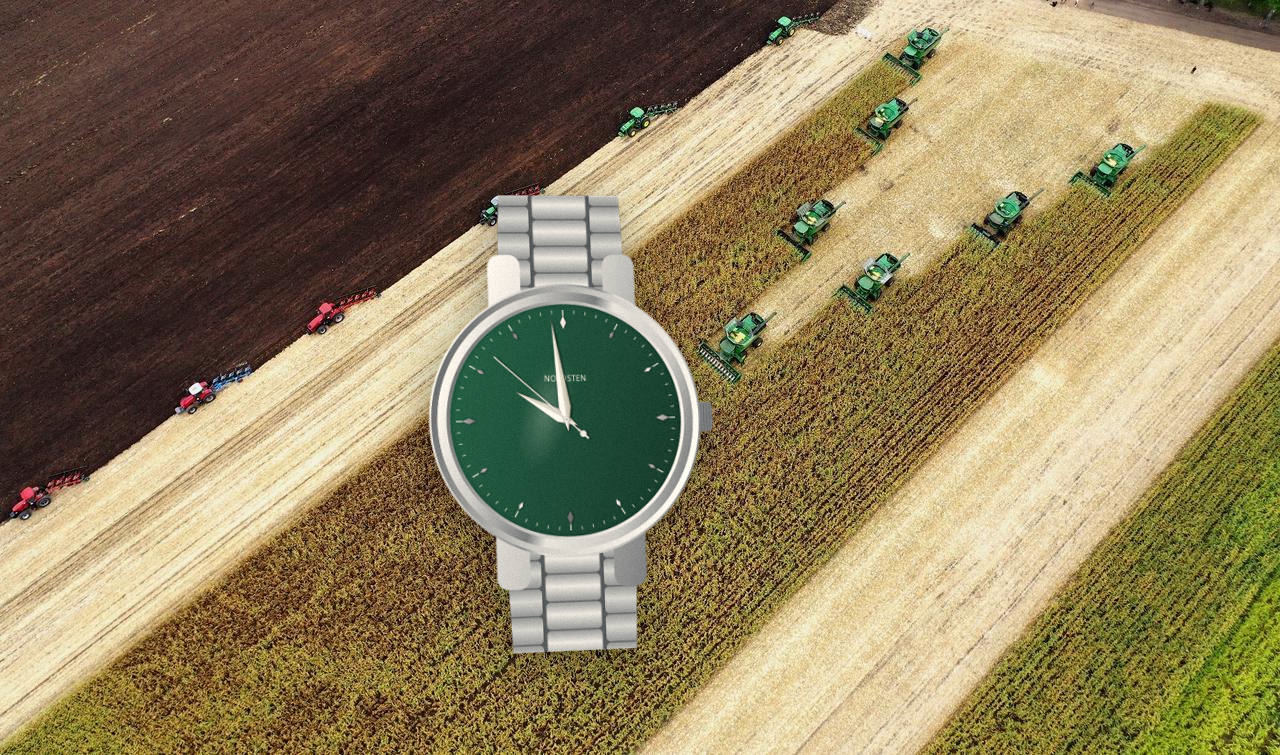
9:58:52
